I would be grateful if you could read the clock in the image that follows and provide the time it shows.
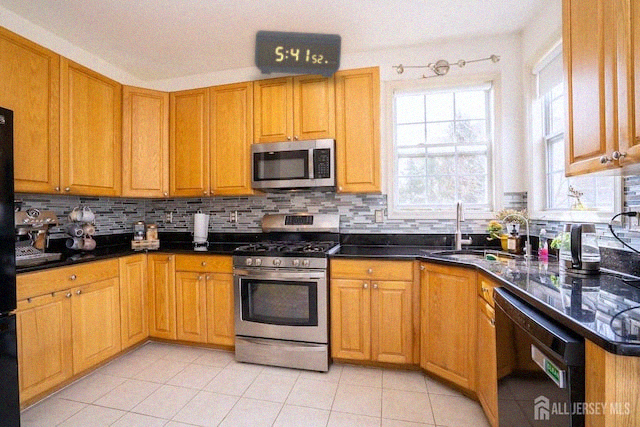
5:41
